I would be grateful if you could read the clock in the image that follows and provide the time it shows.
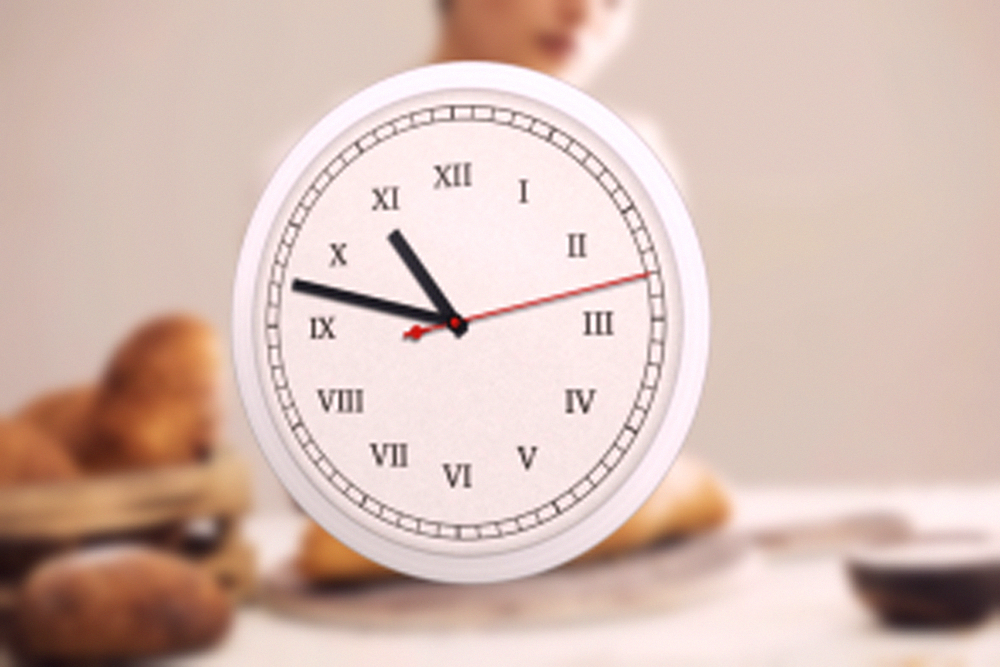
10:47:13
